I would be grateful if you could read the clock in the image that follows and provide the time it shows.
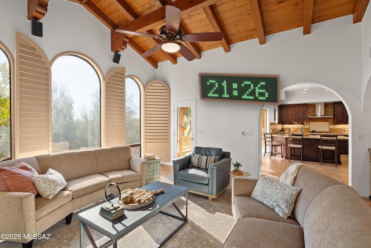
21:26
